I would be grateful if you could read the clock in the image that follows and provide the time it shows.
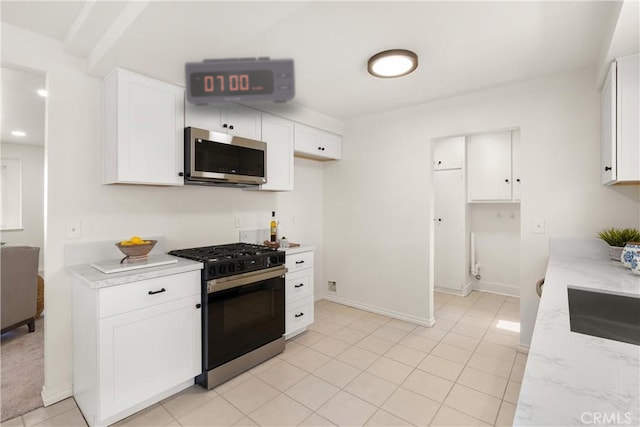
7:00
